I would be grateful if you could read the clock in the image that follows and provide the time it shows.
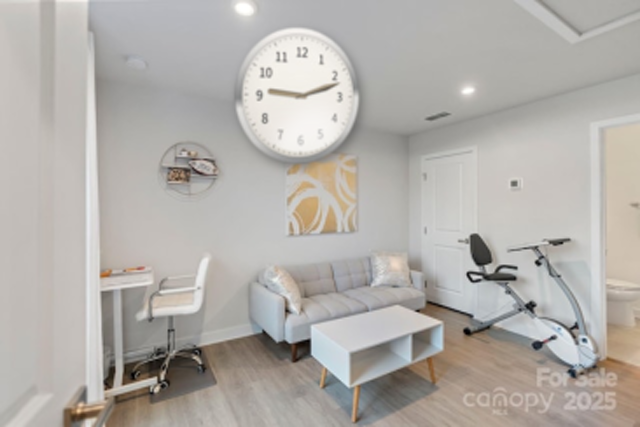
9:12
